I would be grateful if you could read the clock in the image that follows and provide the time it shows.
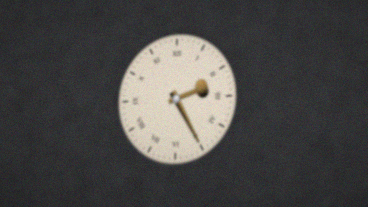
2:25
